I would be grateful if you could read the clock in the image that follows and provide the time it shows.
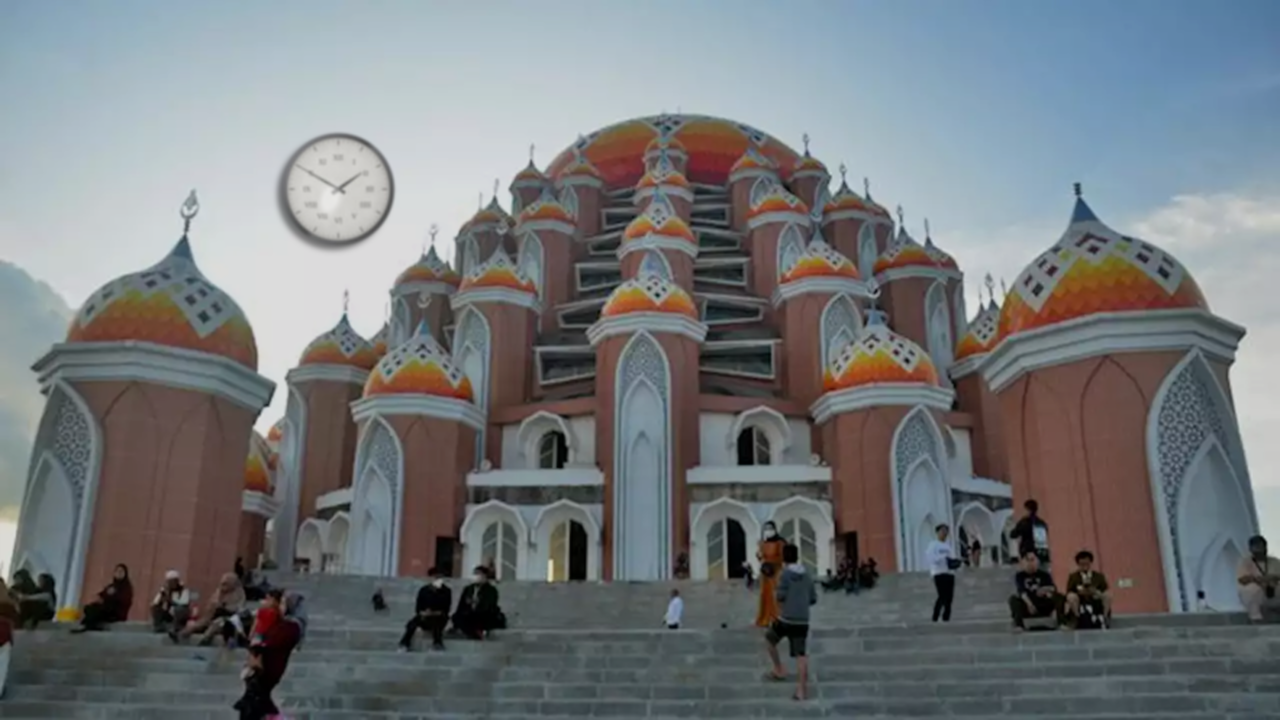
1:50
